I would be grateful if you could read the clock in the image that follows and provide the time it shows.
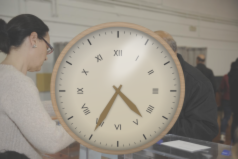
4:35
